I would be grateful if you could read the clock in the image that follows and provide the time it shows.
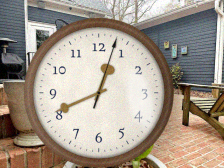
12:41:03
